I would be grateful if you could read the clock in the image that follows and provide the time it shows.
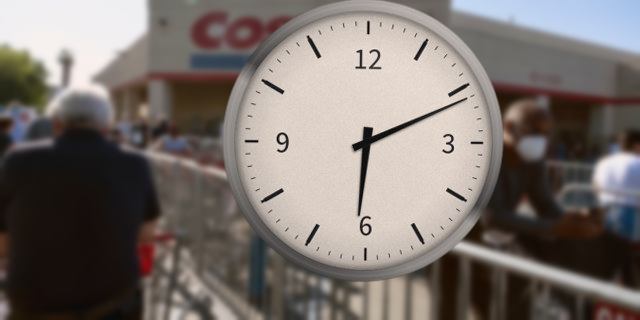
6:11
